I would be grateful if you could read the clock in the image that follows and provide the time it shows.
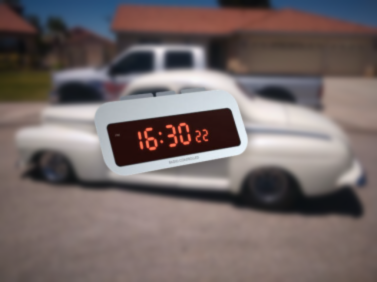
16:30:22
